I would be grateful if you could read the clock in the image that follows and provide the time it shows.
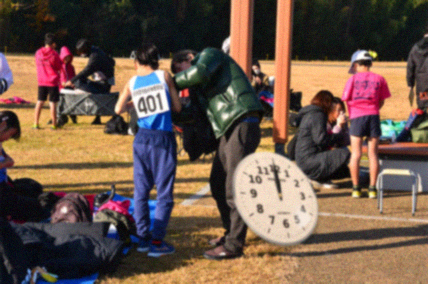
12:00
